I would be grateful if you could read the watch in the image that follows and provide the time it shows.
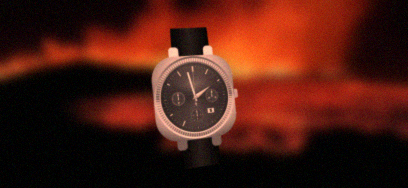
1:58
